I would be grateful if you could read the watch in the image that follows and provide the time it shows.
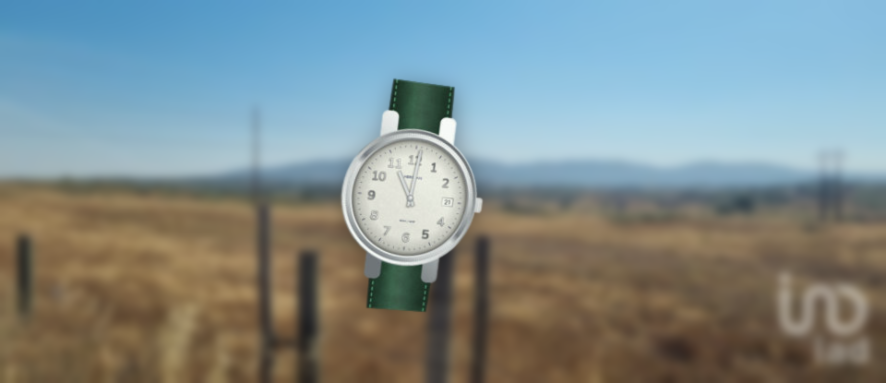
11:01
